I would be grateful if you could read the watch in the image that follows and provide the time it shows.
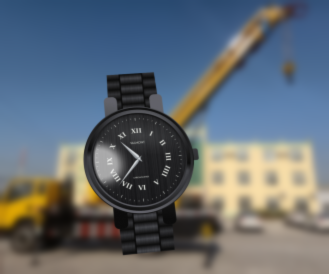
10:37
